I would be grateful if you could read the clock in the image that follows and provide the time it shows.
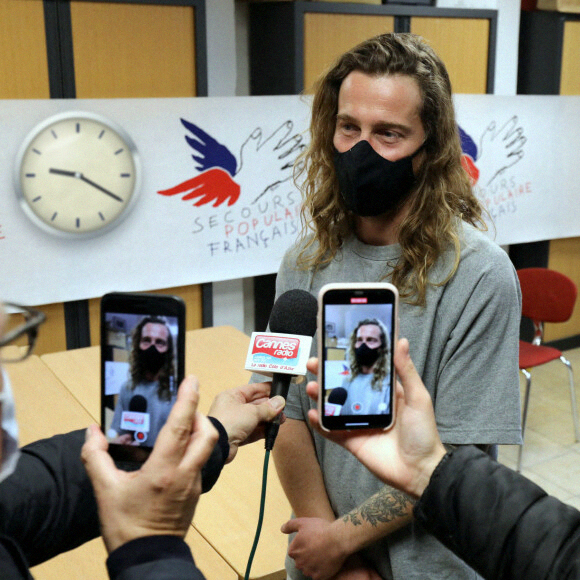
9:20
